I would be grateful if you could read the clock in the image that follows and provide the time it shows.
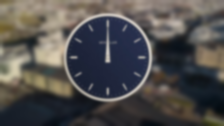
12:00
